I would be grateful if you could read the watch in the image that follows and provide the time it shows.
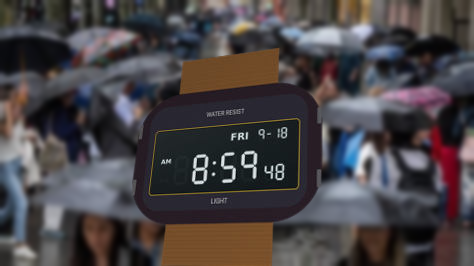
8:59:48
